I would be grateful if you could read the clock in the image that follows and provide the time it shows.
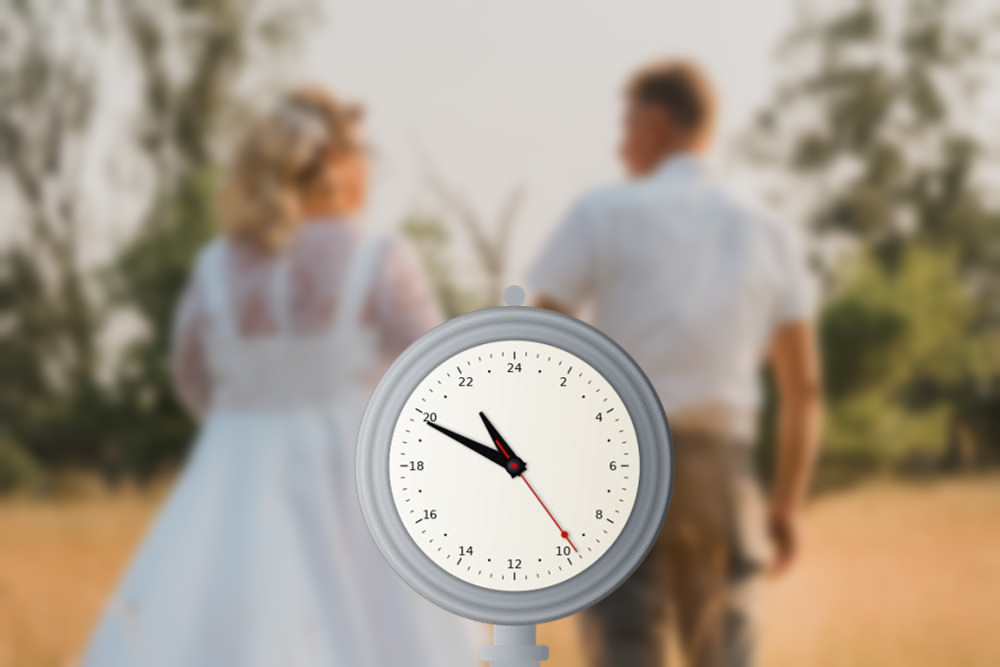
21:49:24
